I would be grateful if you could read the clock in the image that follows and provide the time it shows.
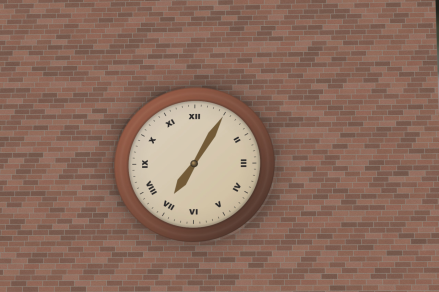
7:05
